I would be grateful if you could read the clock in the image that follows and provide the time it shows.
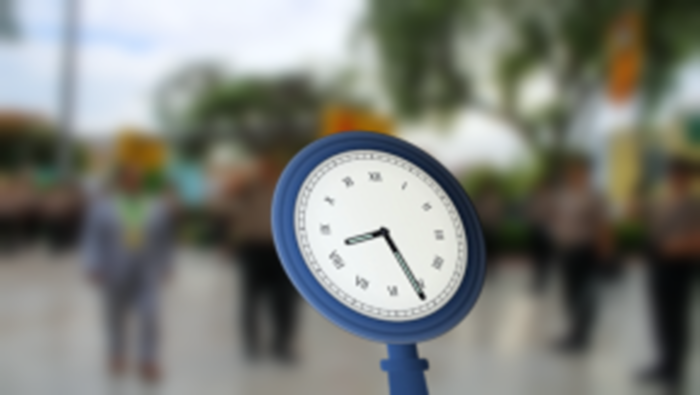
8:26
